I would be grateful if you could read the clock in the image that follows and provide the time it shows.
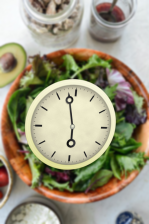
5:58
